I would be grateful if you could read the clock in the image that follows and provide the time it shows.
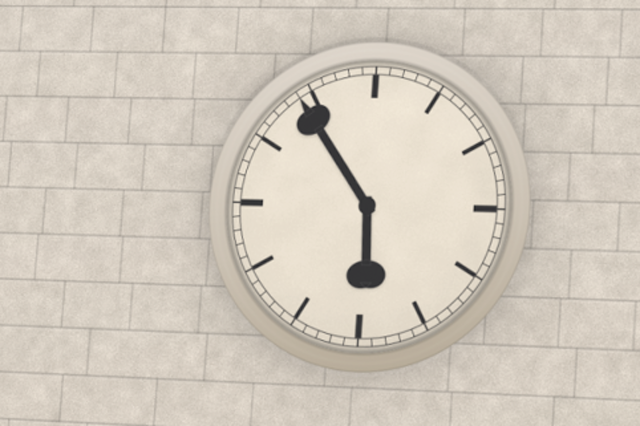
5:54
